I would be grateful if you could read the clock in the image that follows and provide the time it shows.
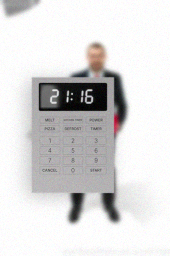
21:16
